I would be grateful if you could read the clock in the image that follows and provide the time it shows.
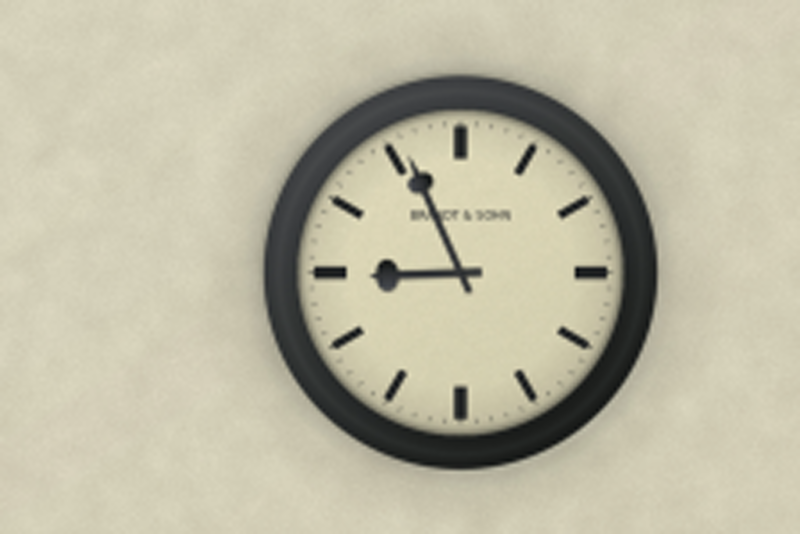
8:56
